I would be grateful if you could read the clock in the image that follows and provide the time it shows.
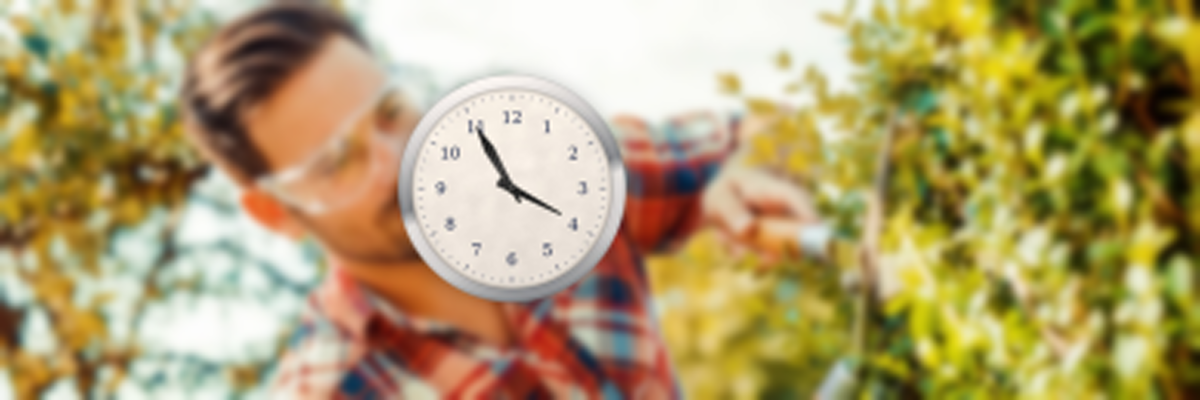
3:55
